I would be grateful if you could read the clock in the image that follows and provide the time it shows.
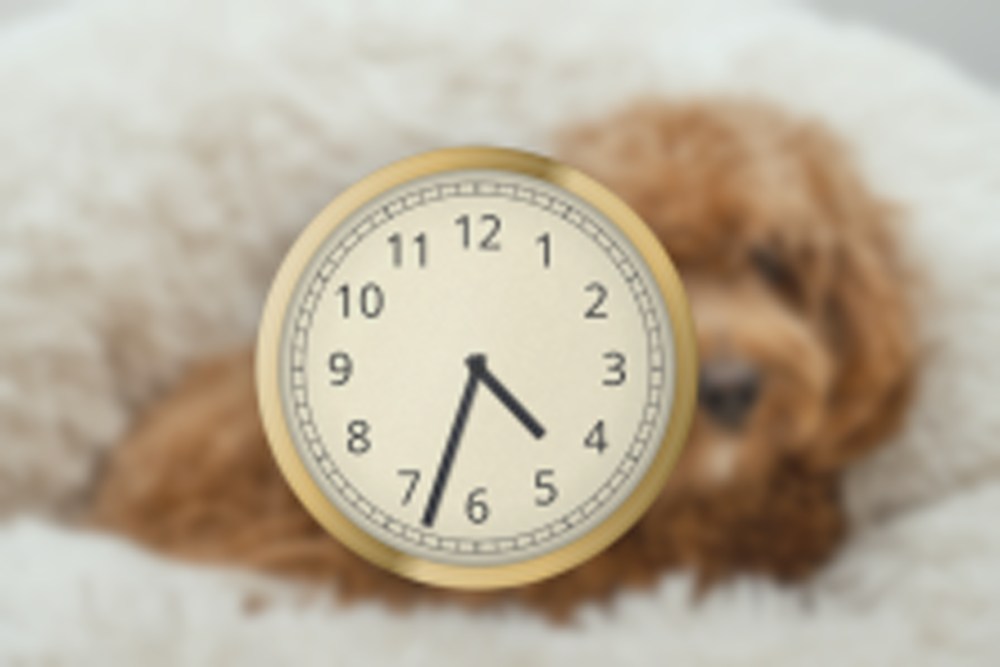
4:33
